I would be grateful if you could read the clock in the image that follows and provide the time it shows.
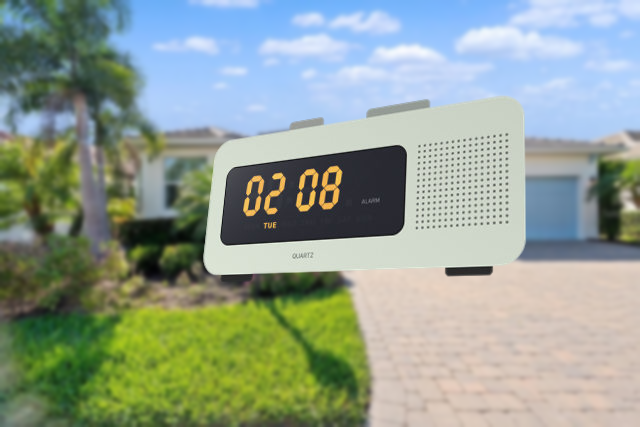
2:08
